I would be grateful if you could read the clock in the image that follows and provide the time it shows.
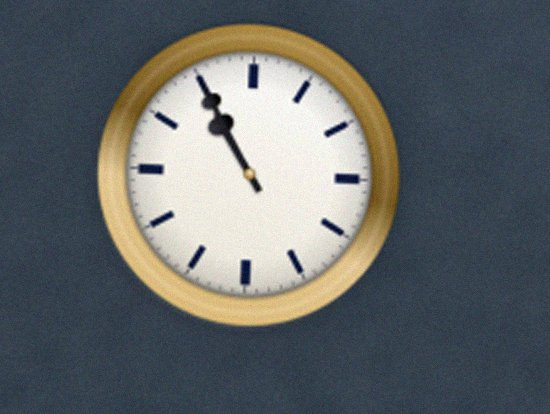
10:55
